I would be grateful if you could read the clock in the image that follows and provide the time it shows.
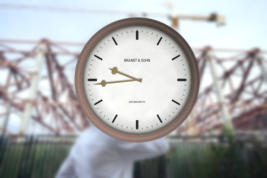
9:44
